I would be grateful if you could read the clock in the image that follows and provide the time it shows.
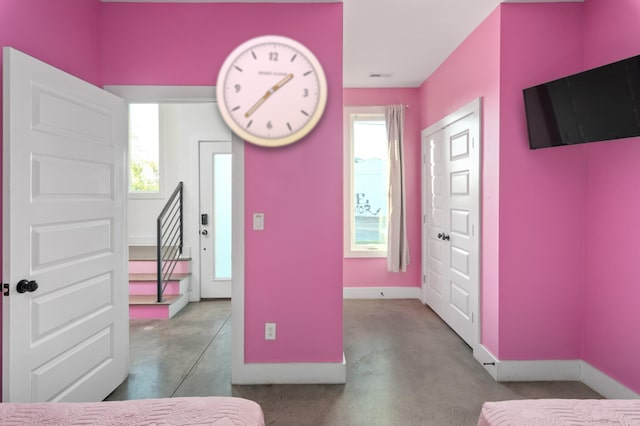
1:37
